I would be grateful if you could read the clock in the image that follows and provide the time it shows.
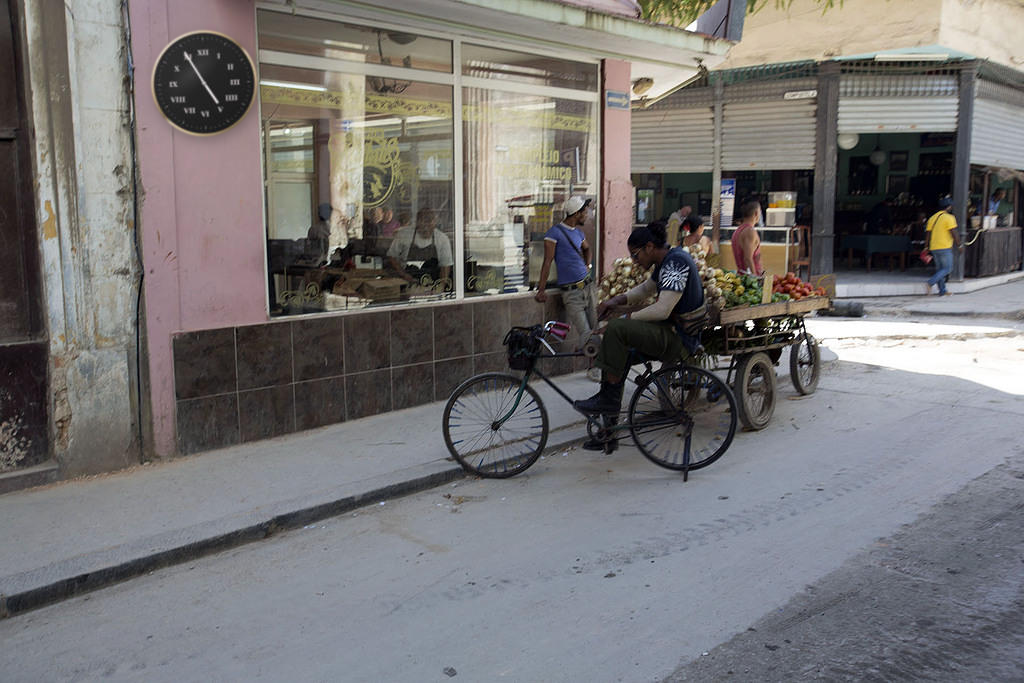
4:55
